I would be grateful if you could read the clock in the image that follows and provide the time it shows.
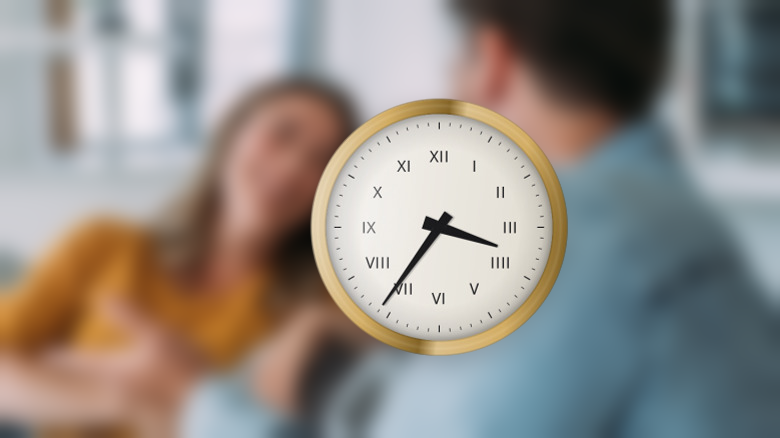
3:36
